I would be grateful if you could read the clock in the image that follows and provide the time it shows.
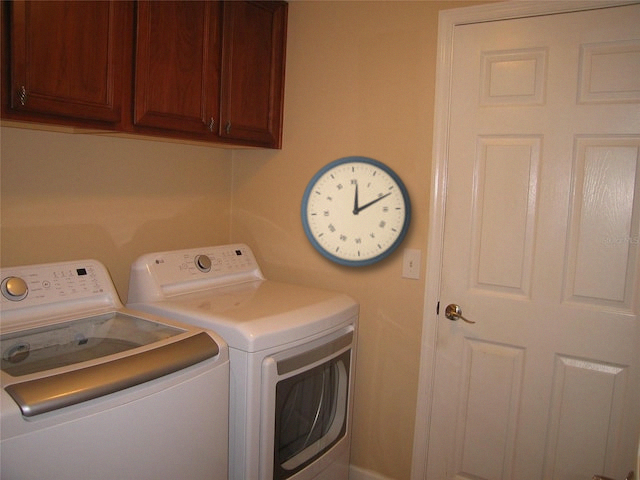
12:11
